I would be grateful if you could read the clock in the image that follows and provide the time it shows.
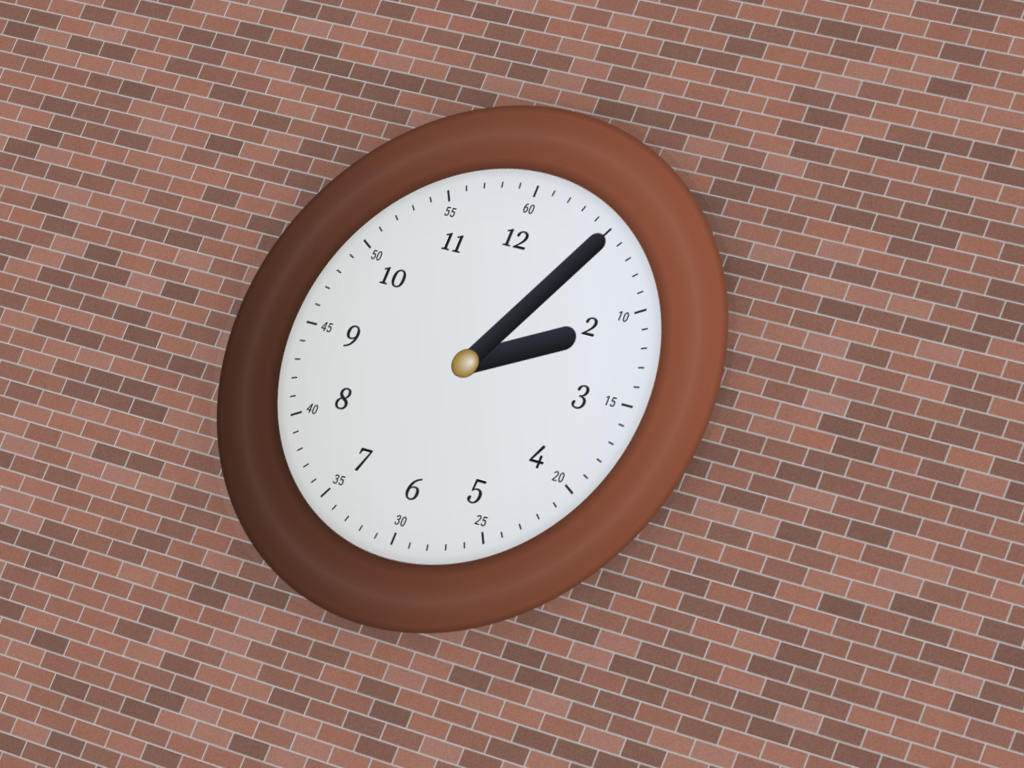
2:05
